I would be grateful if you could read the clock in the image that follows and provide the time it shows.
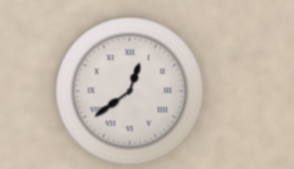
12:39
